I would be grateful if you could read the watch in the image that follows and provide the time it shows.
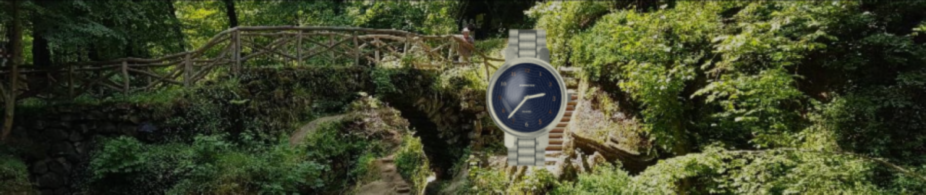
2:37
